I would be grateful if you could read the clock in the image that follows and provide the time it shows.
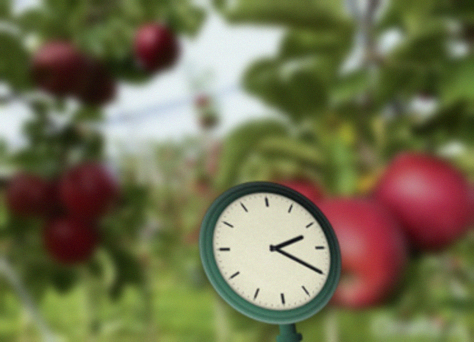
2:20
